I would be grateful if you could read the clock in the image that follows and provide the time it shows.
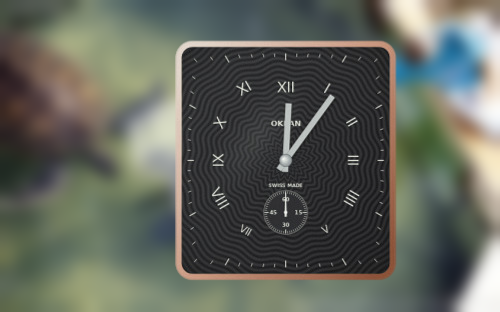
12:06
